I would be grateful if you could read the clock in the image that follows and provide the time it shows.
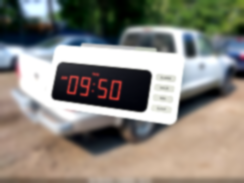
9:50
